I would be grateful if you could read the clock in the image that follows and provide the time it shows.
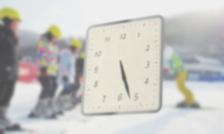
5:27
